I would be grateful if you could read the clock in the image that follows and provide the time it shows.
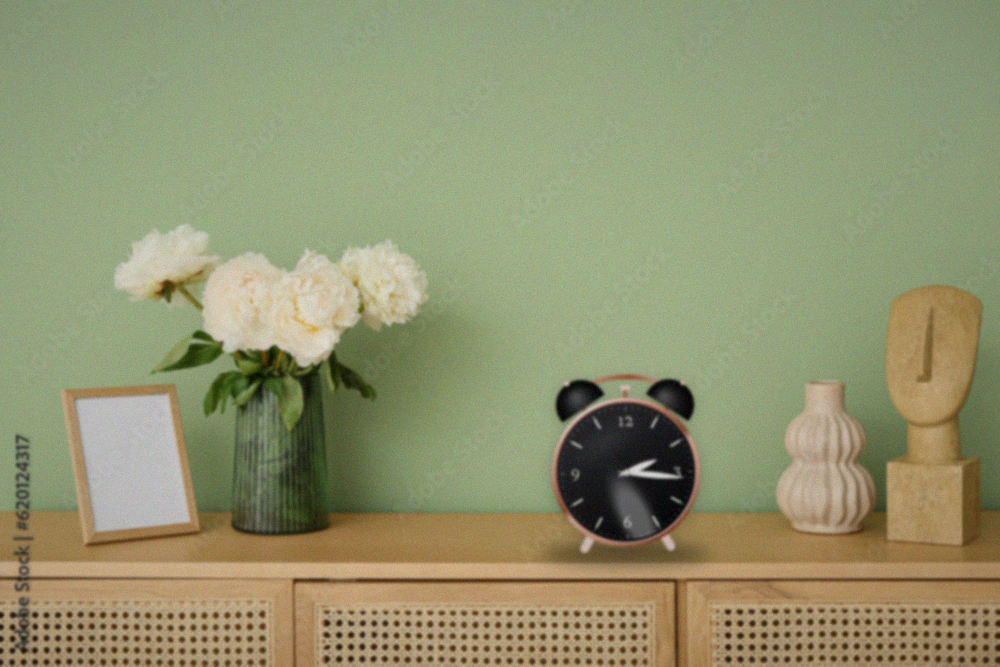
2:16
